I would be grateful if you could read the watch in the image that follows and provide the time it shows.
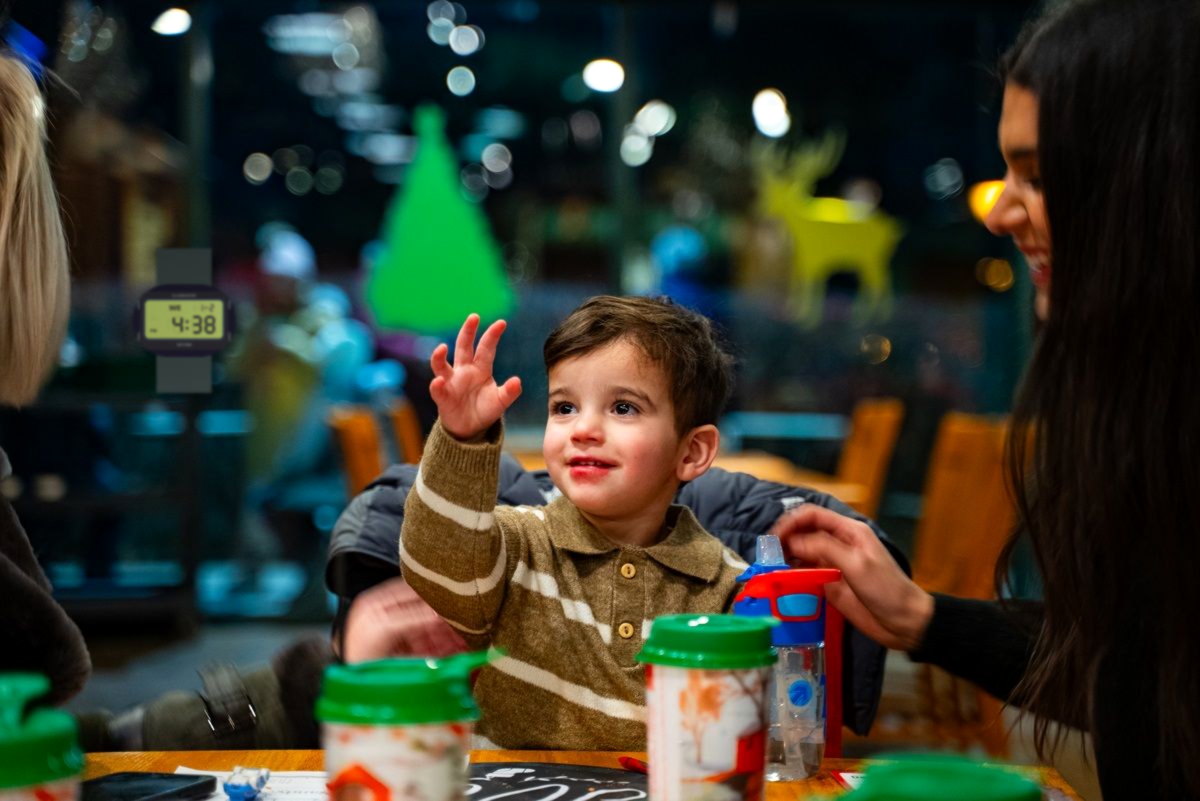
4:38
